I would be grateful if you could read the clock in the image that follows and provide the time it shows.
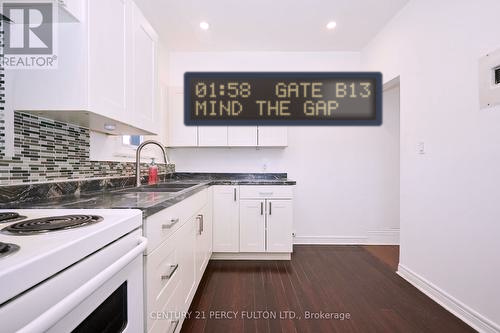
1:58
